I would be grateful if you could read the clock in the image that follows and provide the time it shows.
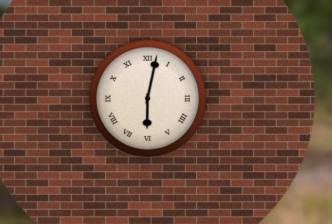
6:02
